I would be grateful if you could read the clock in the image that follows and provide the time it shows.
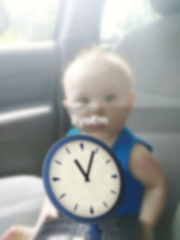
11:04
